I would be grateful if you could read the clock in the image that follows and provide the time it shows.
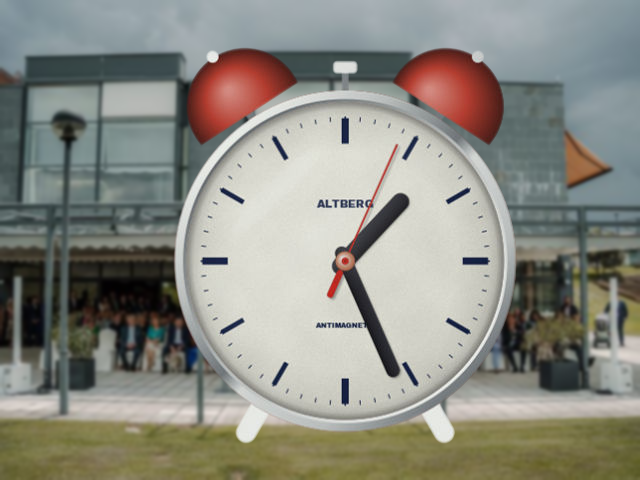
1:26:04
